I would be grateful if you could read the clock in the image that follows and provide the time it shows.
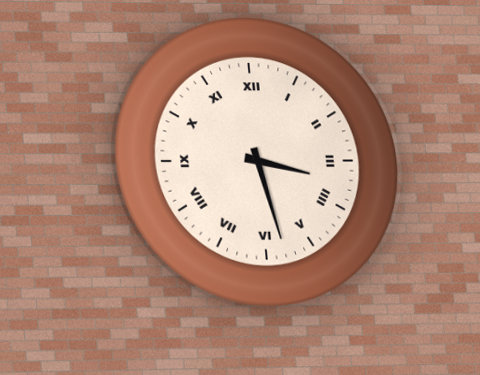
3:28
